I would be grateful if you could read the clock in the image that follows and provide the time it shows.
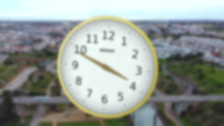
3:49
